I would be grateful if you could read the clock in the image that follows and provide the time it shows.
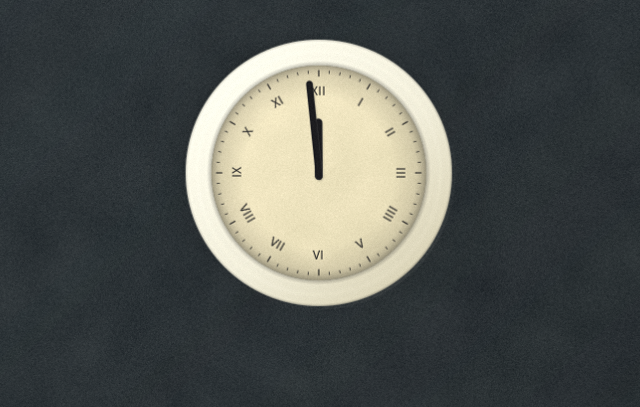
11:59
